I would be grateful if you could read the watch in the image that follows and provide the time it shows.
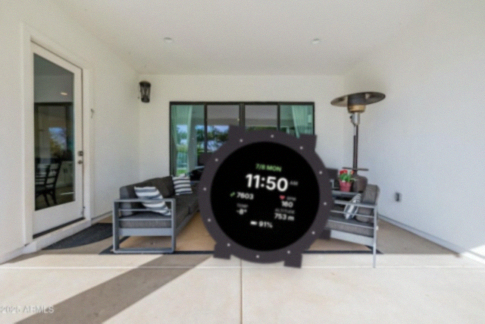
11:50
